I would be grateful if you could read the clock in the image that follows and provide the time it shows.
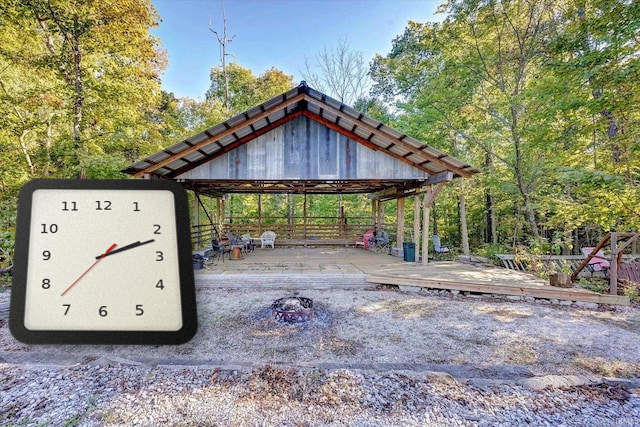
2:11:37
